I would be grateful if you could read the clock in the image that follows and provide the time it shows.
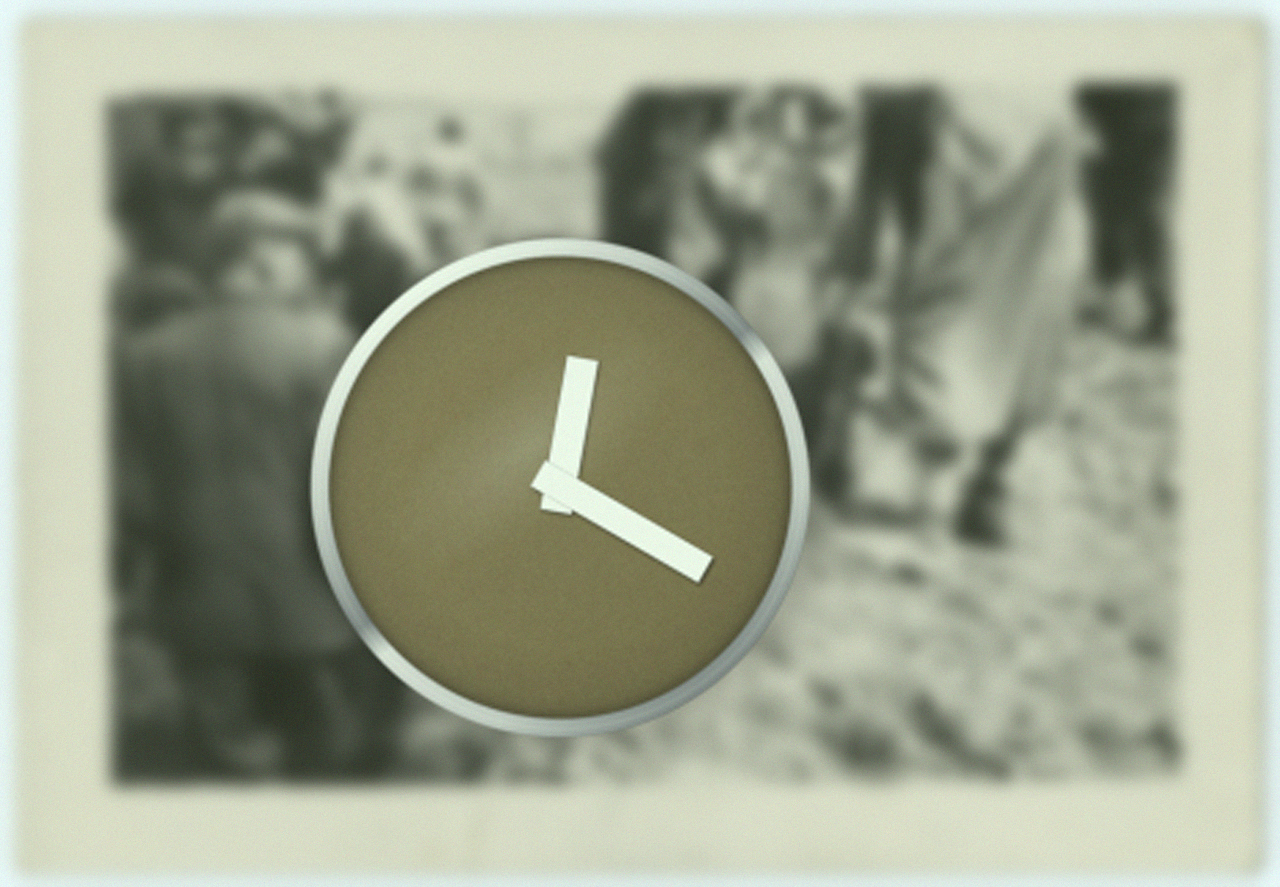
12:20
